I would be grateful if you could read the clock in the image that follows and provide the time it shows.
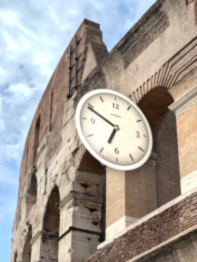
6:49
